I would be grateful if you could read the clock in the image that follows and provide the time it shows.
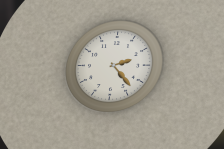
2:23
